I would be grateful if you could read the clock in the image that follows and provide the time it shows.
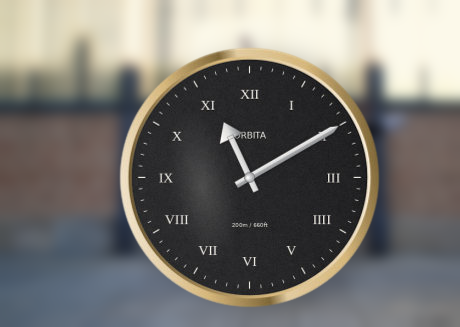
11:10
